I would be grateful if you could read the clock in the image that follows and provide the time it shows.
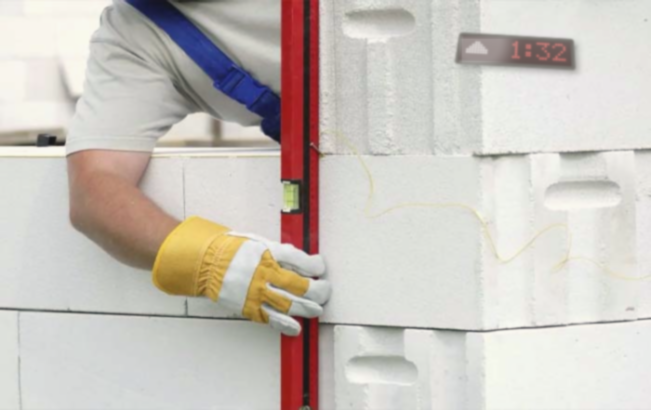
1:32
